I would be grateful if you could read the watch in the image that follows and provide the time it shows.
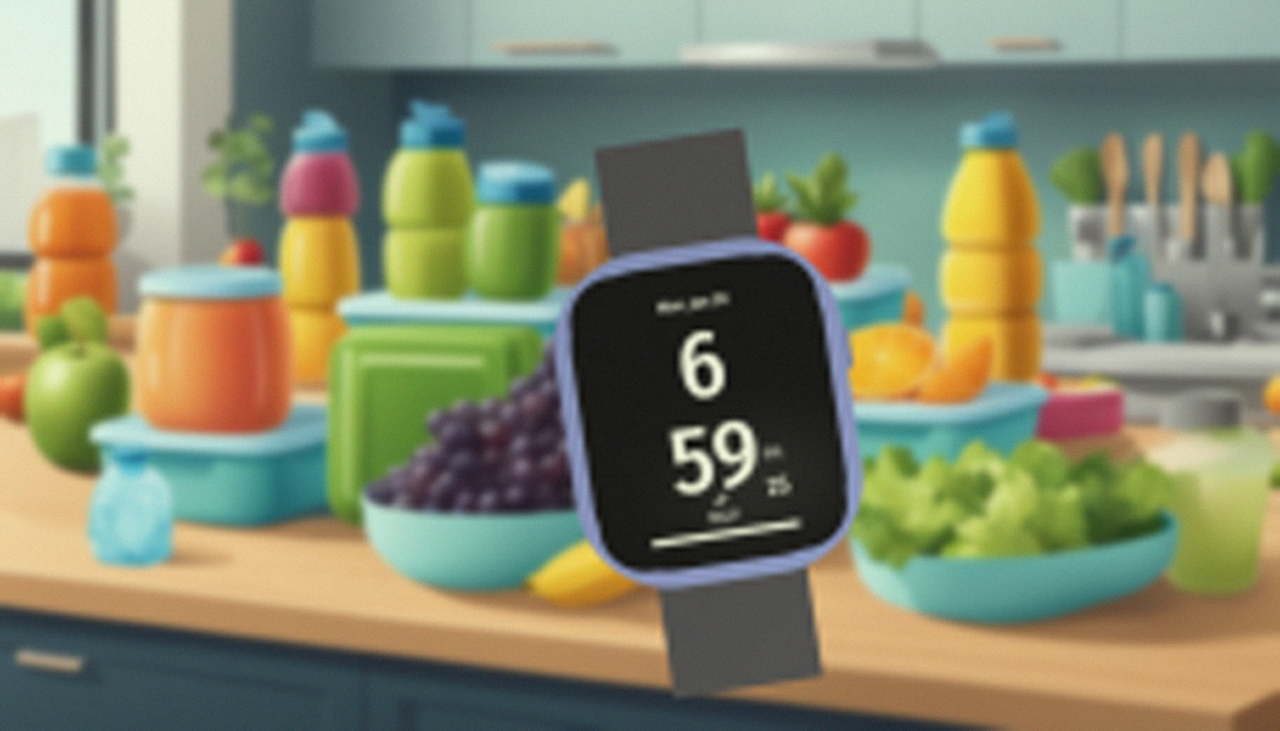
6:59
